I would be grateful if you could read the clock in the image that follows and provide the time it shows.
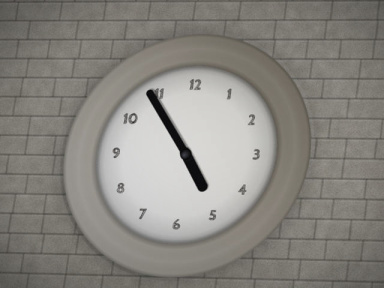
4:54
